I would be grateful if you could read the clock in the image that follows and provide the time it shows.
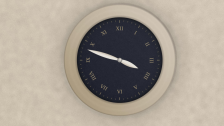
3:48
